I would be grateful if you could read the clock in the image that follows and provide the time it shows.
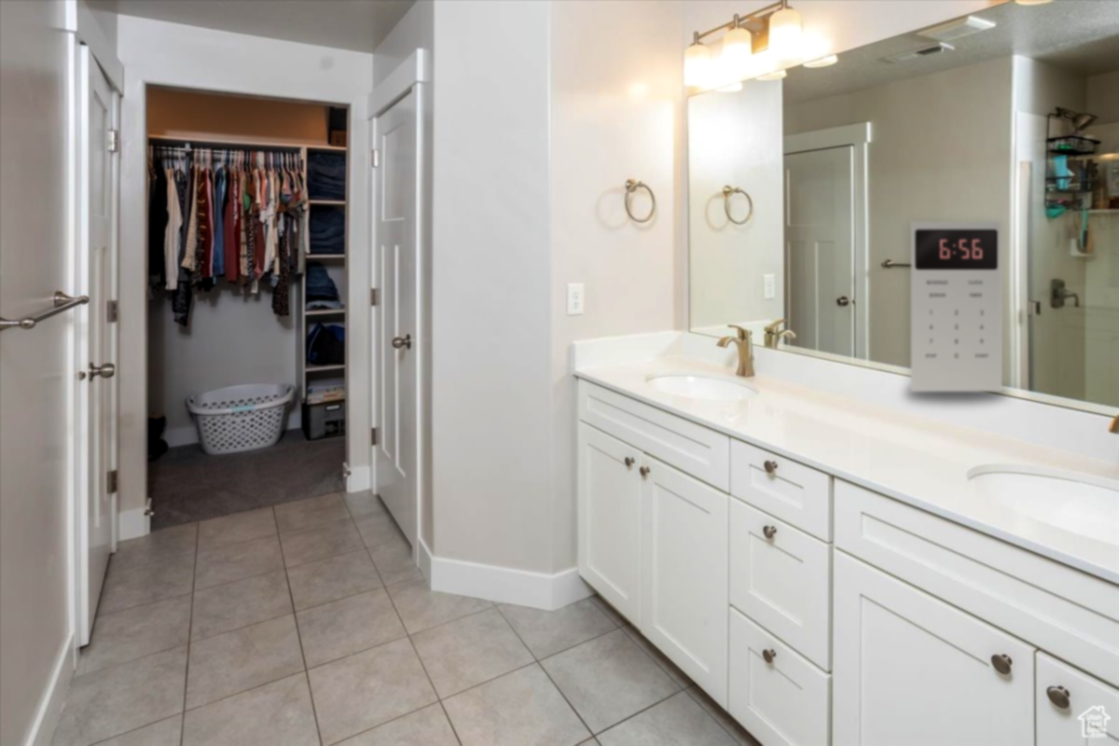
6:56
